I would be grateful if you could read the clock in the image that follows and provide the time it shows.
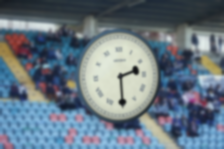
2:30
